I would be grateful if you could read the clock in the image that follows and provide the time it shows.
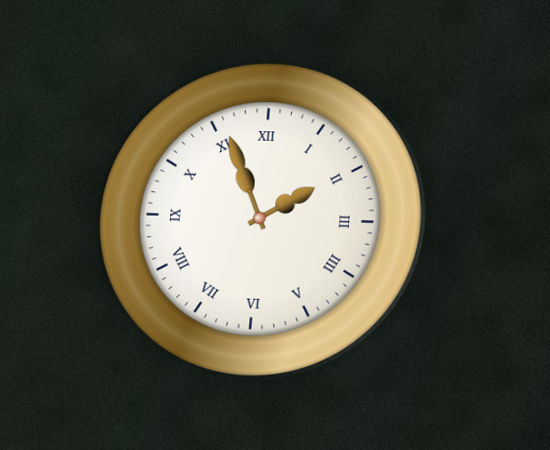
1:56
